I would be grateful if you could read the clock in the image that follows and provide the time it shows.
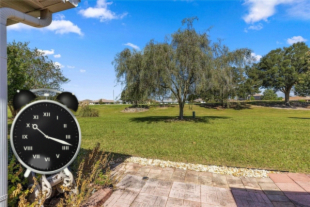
10:18
